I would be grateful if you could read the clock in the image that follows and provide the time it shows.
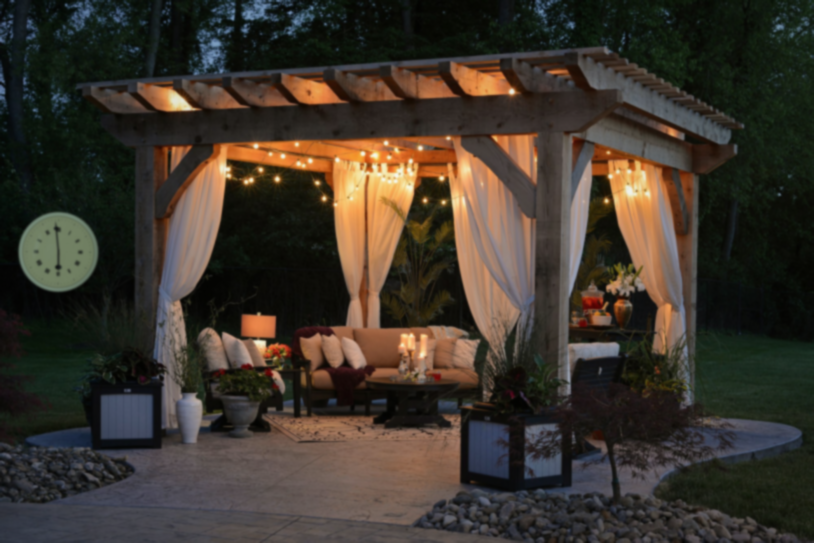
5:59
